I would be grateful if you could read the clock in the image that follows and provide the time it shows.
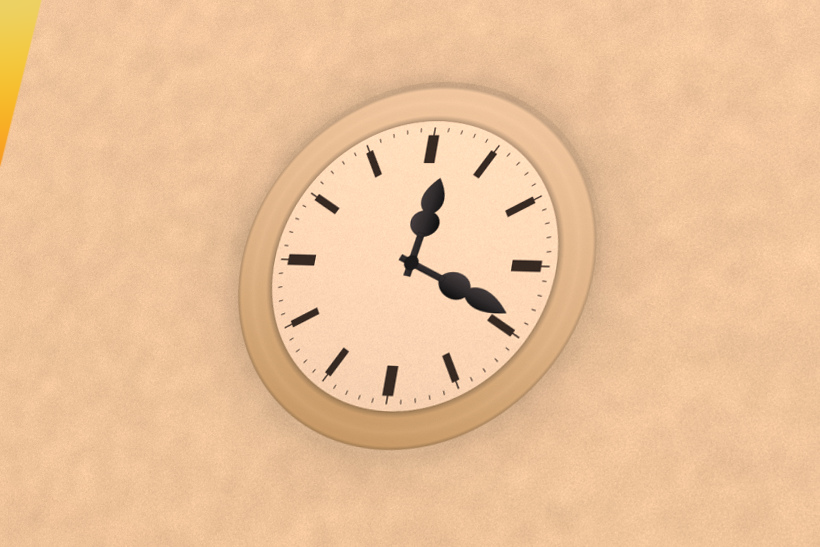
12:19
